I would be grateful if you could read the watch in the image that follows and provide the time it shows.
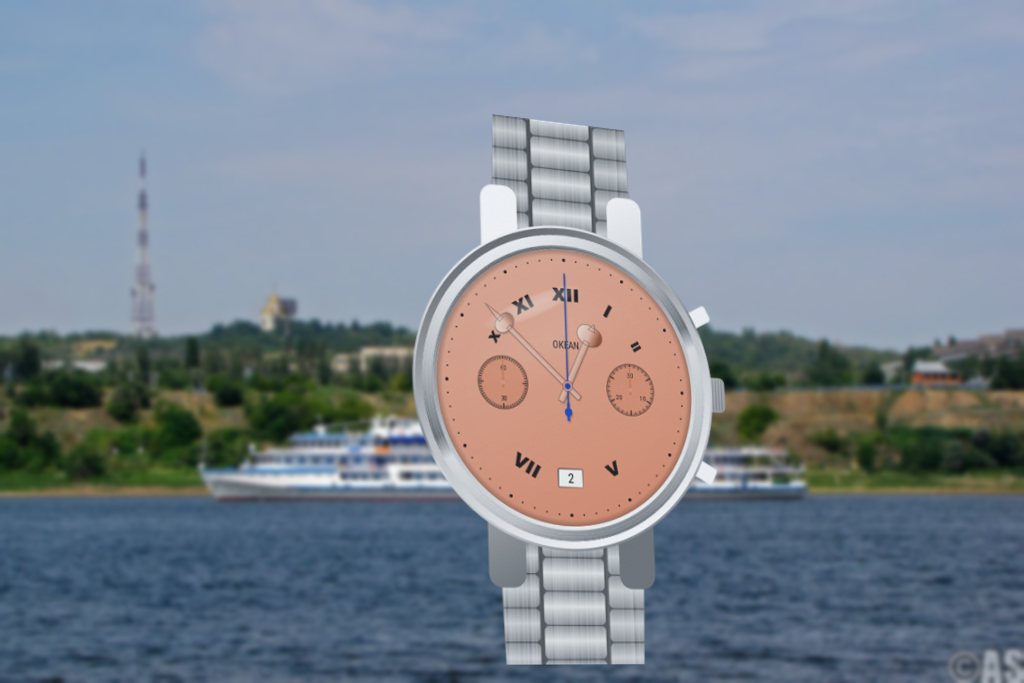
12:52
